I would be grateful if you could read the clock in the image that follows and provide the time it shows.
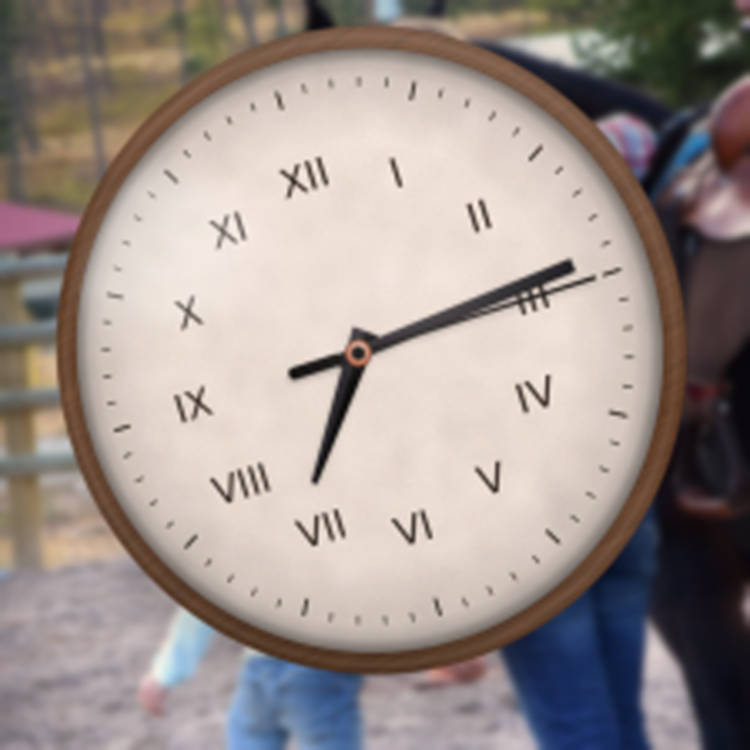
7:14:15
